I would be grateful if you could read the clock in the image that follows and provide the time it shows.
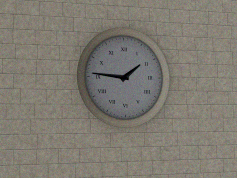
1:46
